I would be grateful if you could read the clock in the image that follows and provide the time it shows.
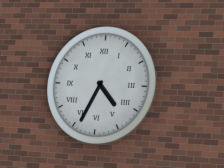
4:34
